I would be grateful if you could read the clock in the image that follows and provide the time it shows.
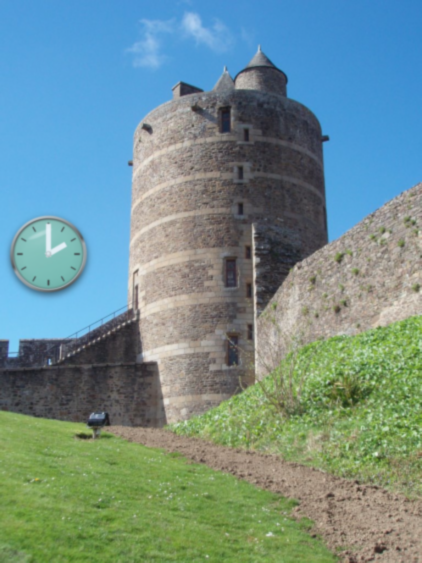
2:00
